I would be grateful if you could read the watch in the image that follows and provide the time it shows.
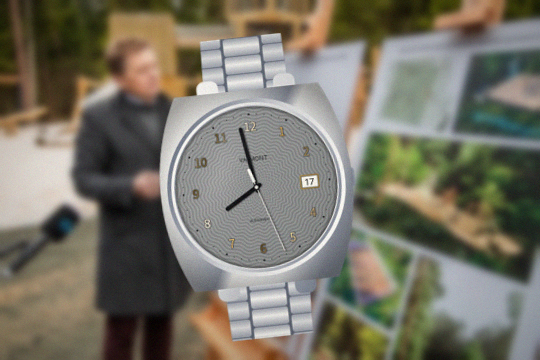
7:58:27
